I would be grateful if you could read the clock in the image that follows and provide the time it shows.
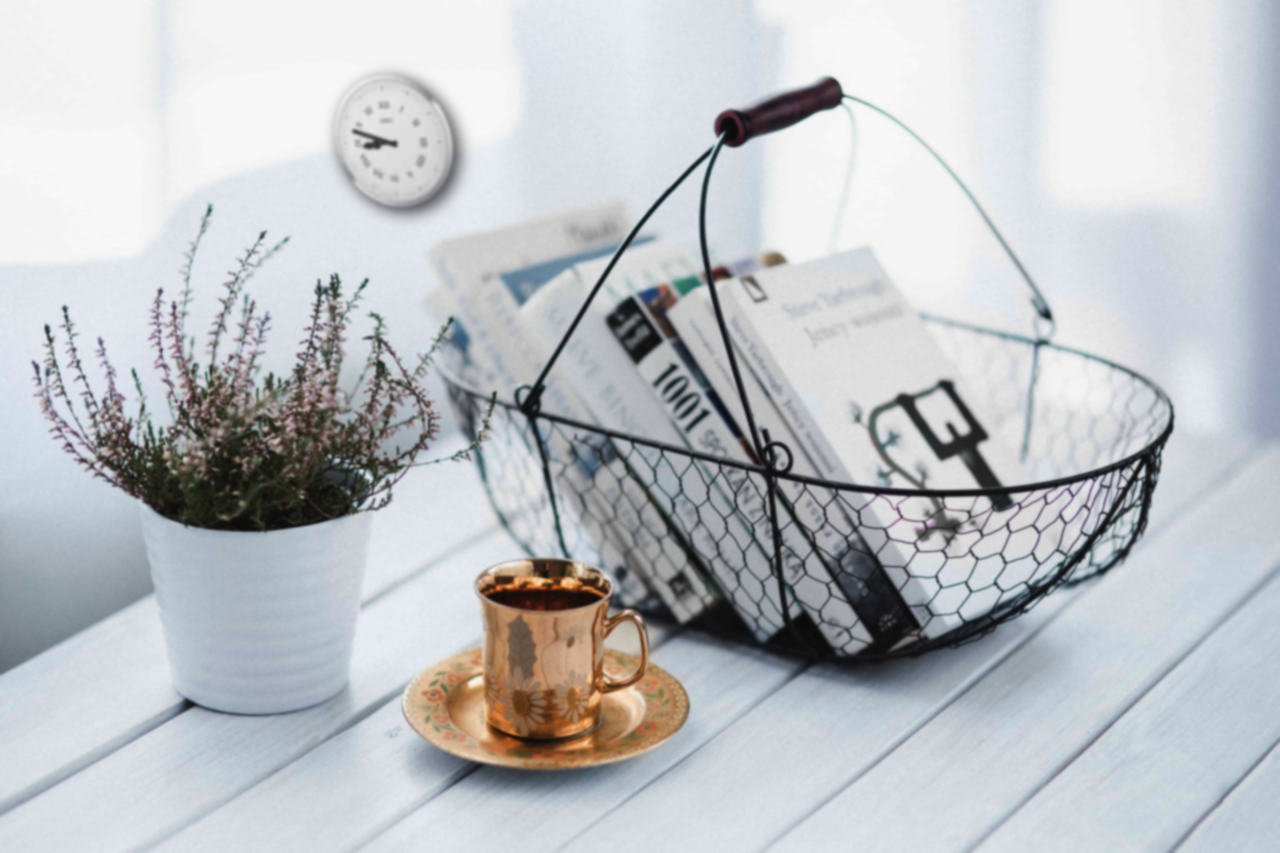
8:48
